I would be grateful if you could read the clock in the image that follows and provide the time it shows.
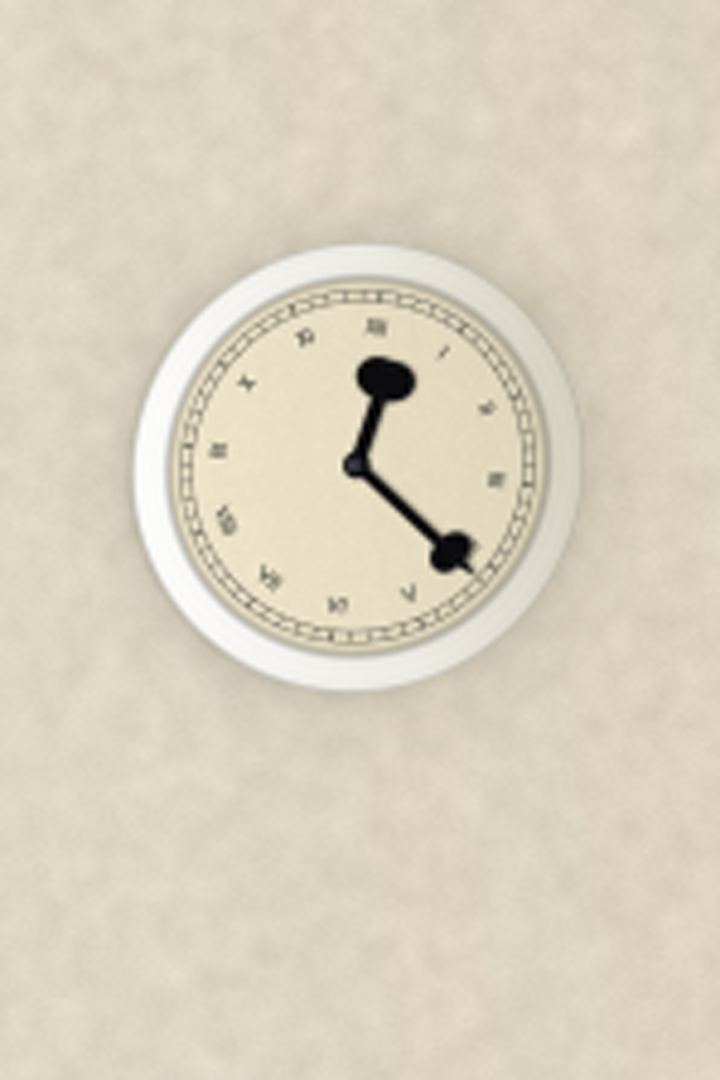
12:21
